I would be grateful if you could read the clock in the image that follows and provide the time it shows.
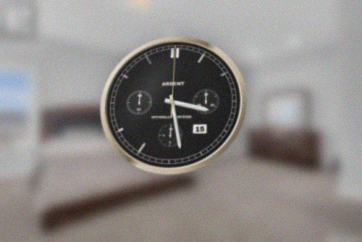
3:28
